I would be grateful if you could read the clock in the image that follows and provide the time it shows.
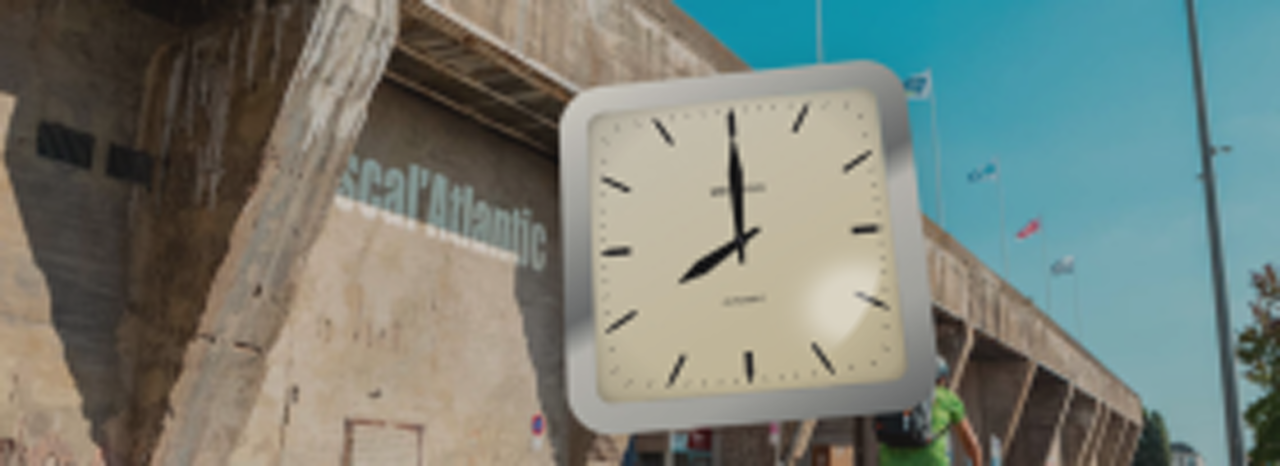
8:00
